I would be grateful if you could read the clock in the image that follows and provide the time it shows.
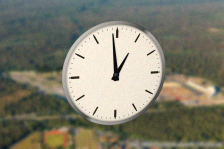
12:59
